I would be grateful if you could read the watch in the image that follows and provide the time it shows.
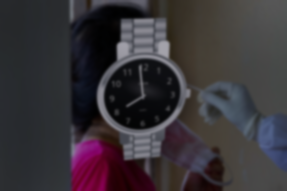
7:59
